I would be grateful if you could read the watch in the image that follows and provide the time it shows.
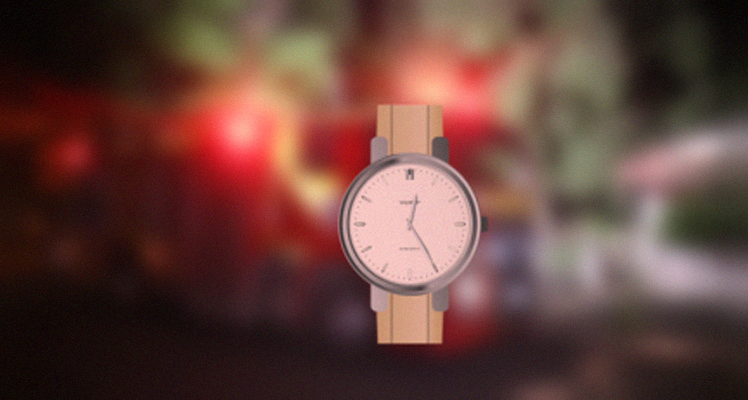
12:25
